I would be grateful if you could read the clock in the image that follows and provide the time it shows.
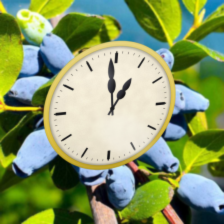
12:59
